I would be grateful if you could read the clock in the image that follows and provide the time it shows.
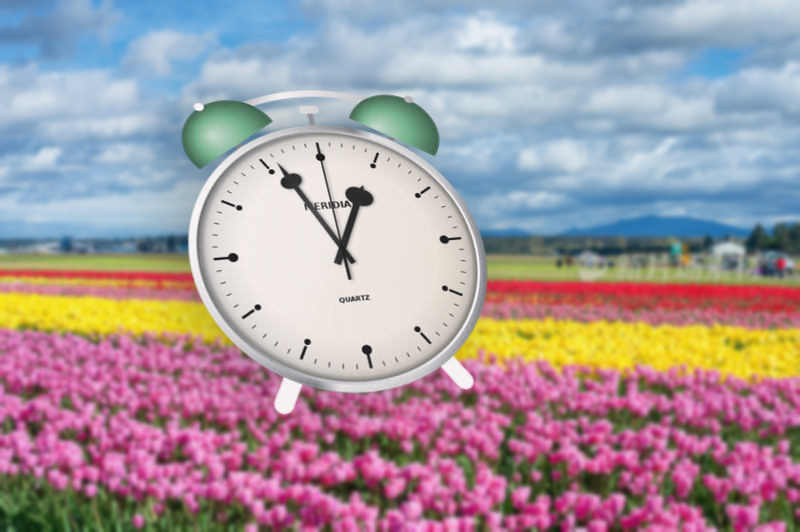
12:56:00
